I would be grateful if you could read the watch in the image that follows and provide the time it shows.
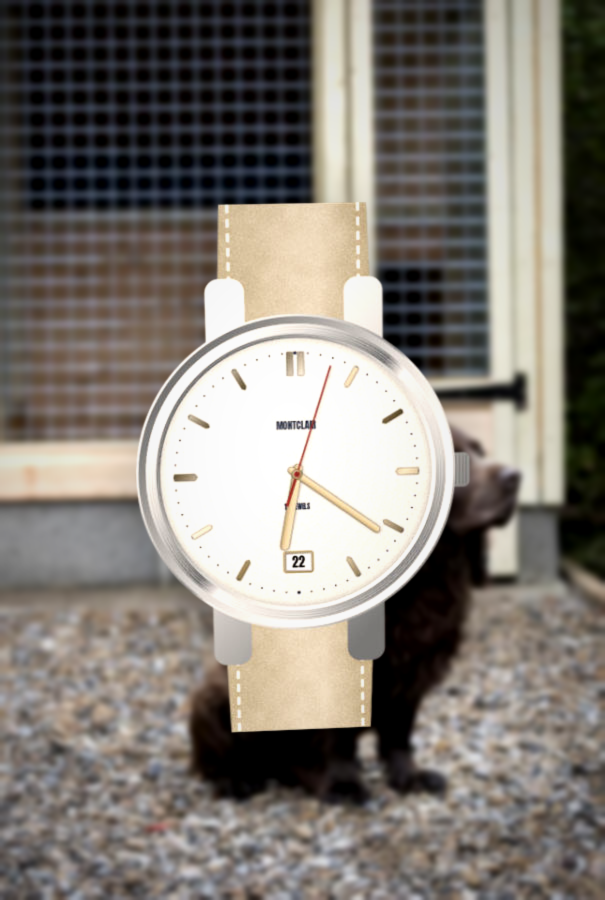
6:21:03
